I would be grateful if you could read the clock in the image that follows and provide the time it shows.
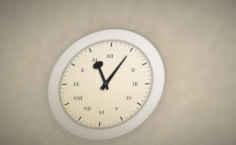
11:05
